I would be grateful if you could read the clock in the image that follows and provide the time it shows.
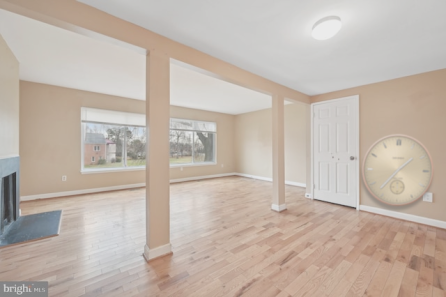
1:37
